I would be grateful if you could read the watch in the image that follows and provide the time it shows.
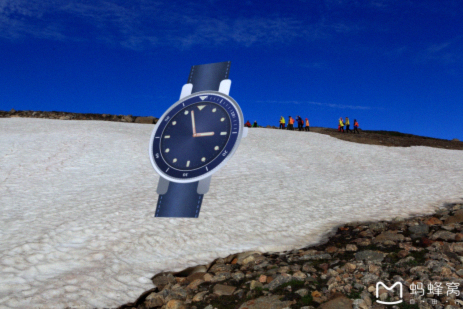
2:57
